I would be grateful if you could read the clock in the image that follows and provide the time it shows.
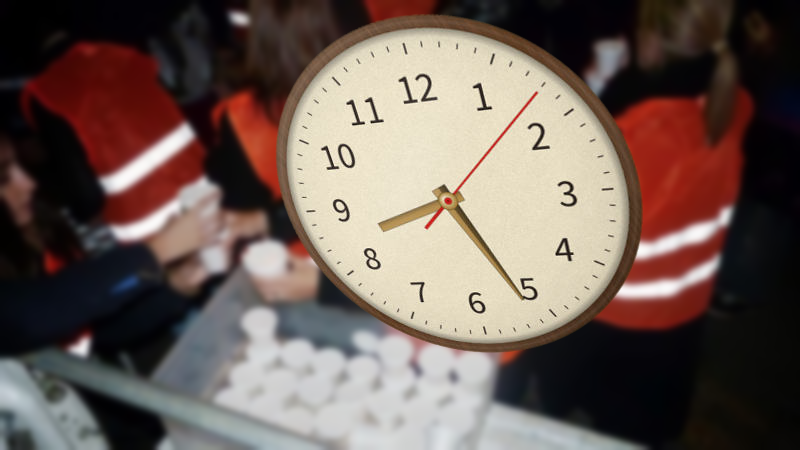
8:26:08
